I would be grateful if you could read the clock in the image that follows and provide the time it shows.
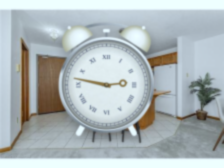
2:47
